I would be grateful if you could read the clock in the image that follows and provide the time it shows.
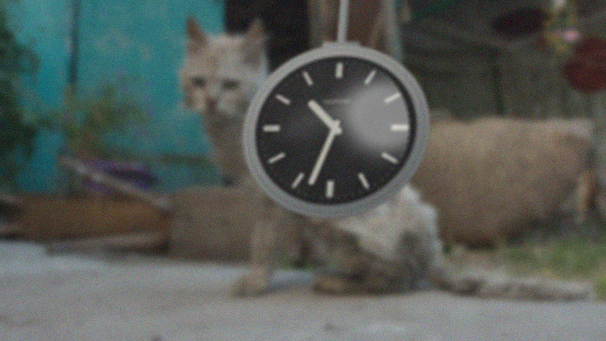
10:33
